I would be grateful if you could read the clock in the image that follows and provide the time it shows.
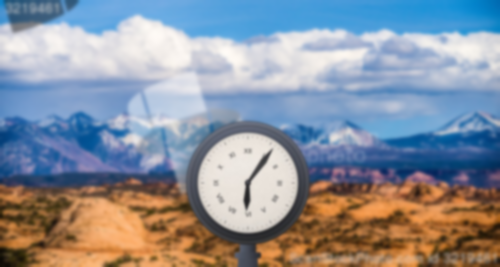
6:06
